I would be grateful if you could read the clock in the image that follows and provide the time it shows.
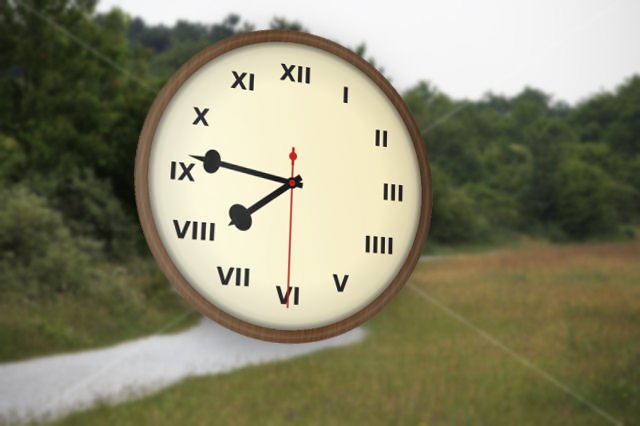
7:46:30
